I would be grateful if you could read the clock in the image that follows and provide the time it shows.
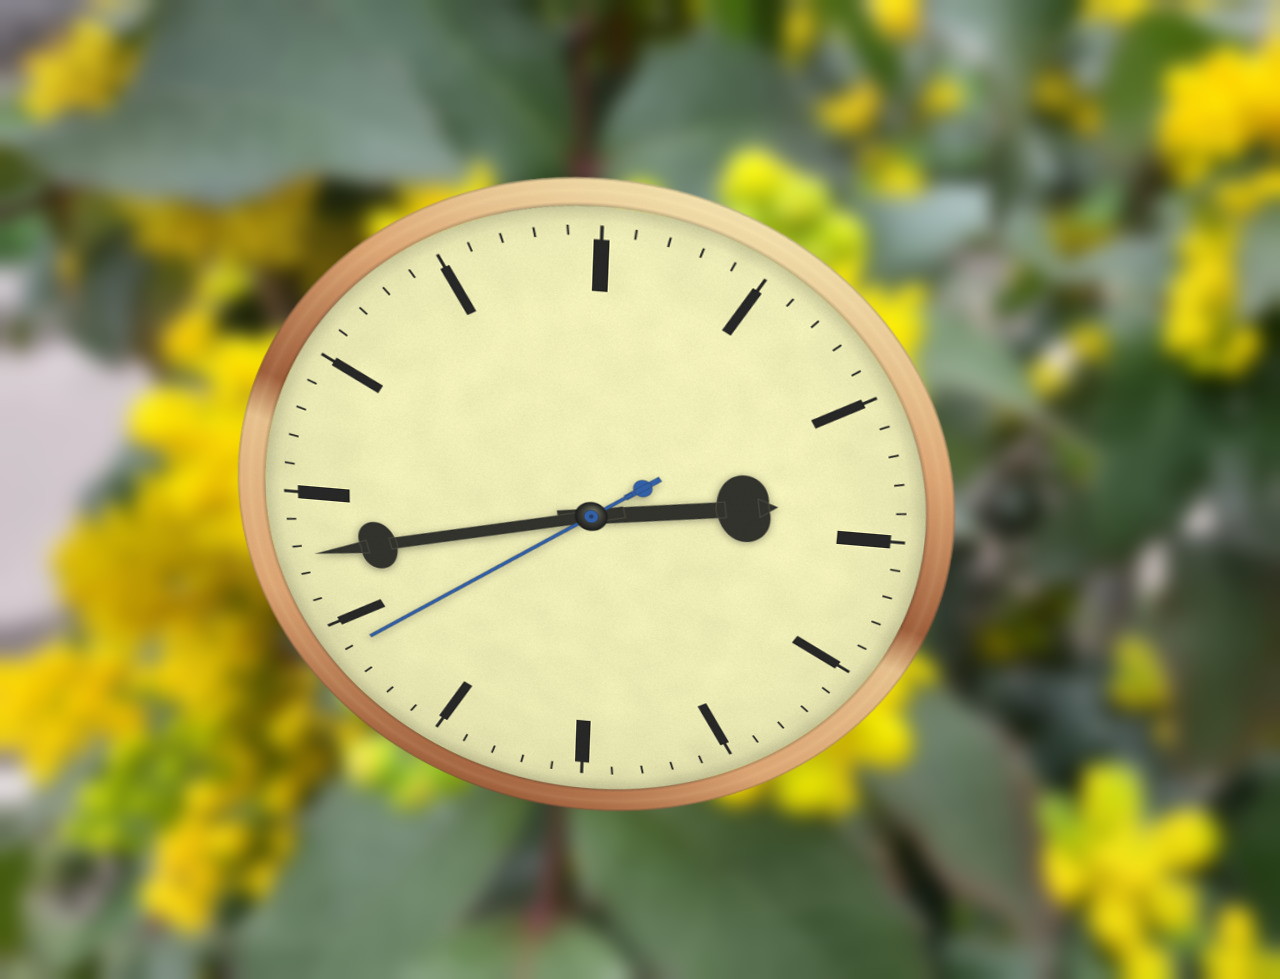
2:42:39
